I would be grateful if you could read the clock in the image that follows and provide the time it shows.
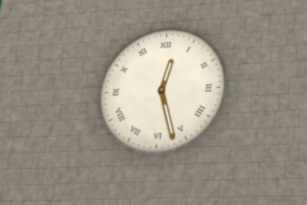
12:27
